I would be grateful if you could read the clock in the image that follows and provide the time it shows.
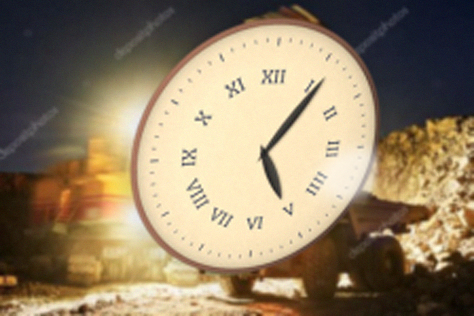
5:06
